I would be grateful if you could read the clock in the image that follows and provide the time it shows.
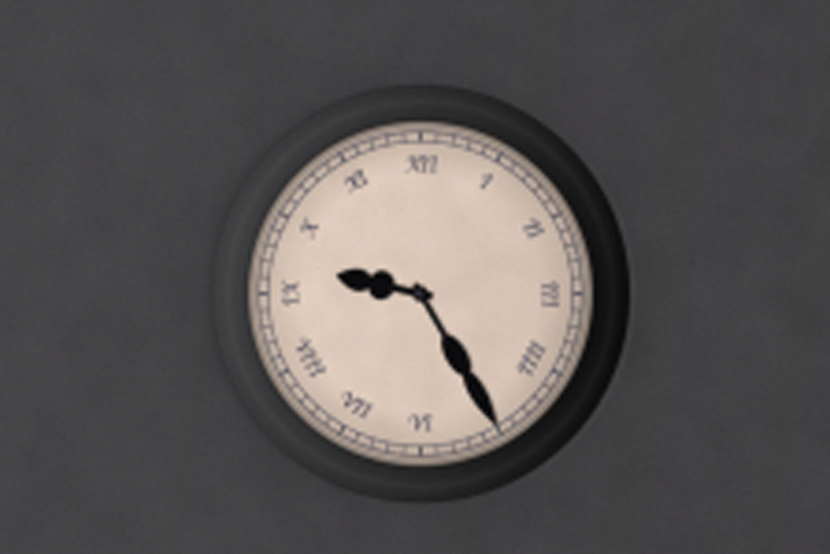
9:25
